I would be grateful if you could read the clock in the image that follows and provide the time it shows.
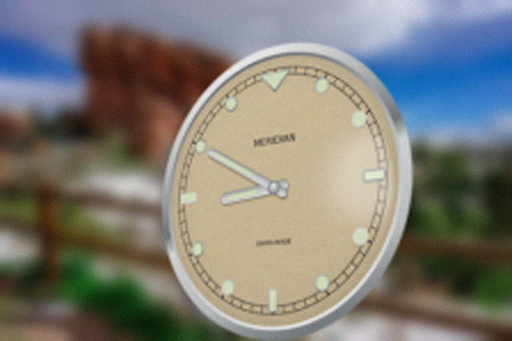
8:50
